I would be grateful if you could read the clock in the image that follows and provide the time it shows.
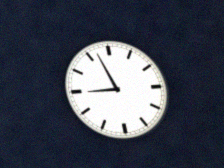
8:57
